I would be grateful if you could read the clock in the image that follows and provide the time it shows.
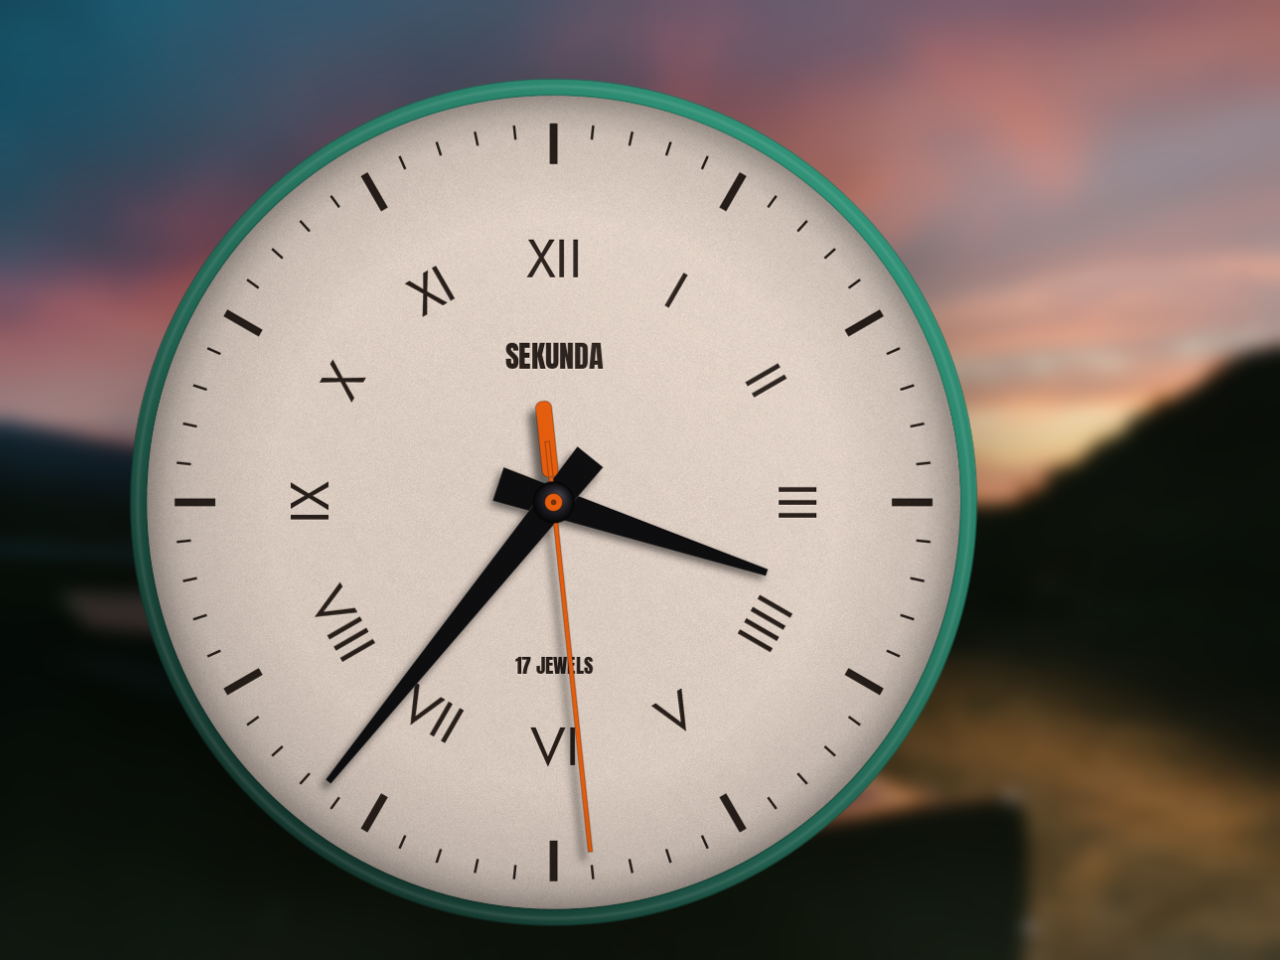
3:36:29
